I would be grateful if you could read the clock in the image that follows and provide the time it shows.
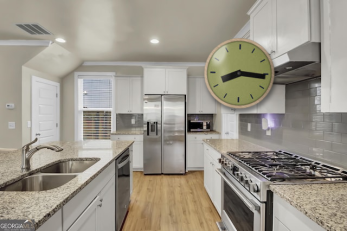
8:16
